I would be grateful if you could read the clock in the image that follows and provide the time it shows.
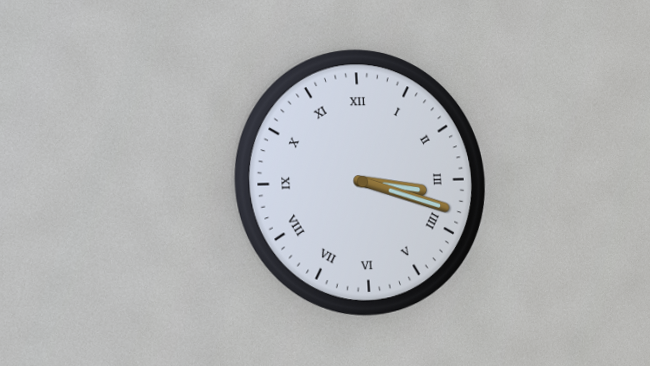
3:18
